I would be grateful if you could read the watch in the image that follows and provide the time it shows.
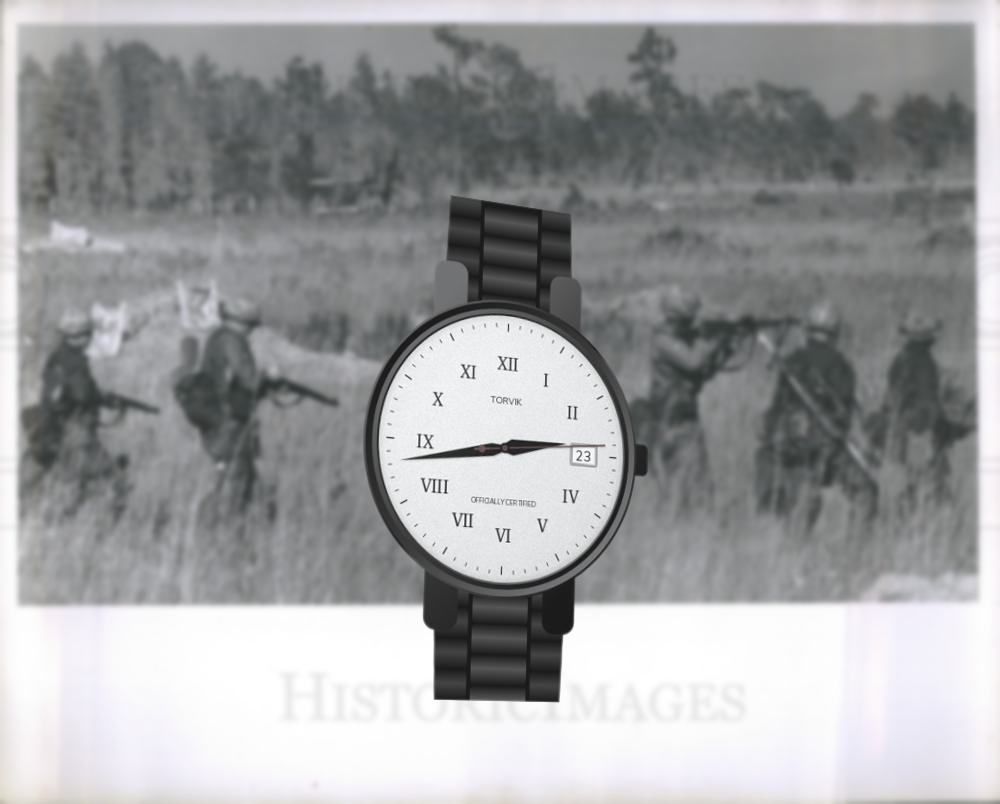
2:43:14
